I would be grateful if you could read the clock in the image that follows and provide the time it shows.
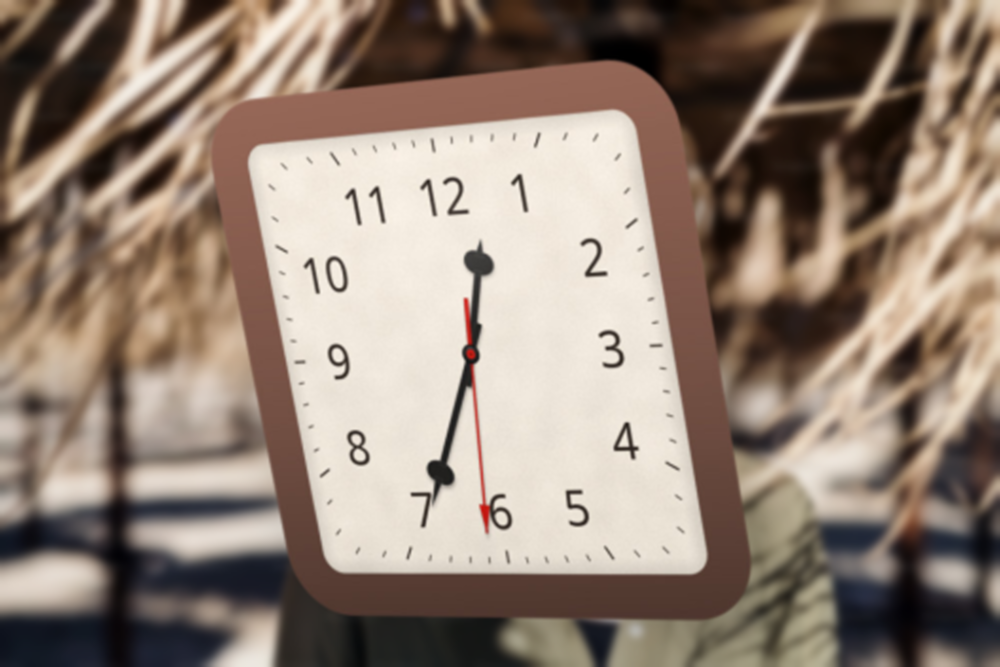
12:34:31
